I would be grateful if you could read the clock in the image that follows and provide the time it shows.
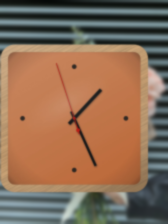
1:25:57
